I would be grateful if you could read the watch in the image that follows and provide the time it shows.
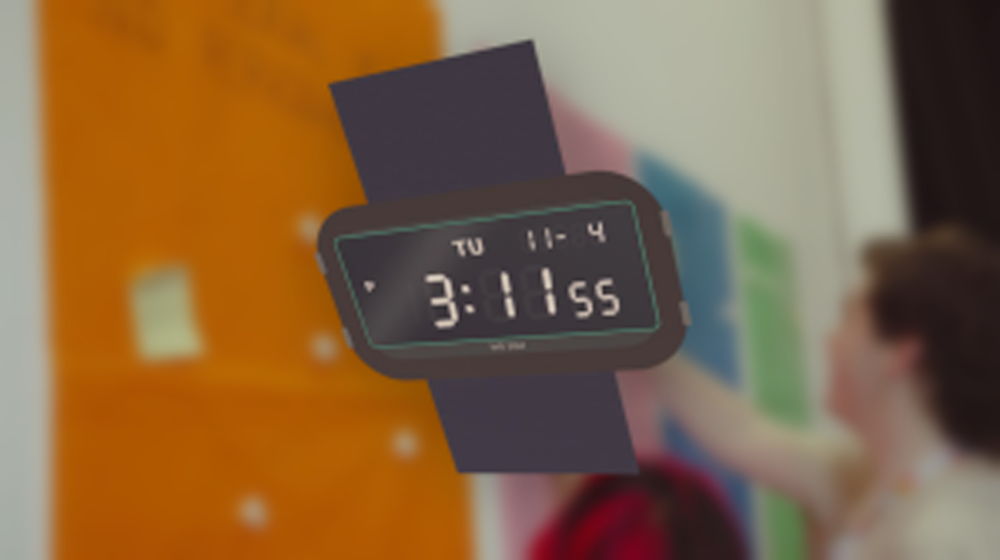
3:11:55
